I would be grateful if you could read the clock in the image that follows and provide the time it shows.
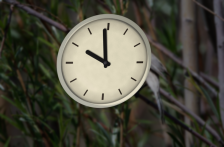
9:59
